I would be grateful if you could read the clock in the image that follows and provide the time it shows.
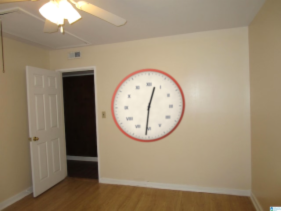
12:31
